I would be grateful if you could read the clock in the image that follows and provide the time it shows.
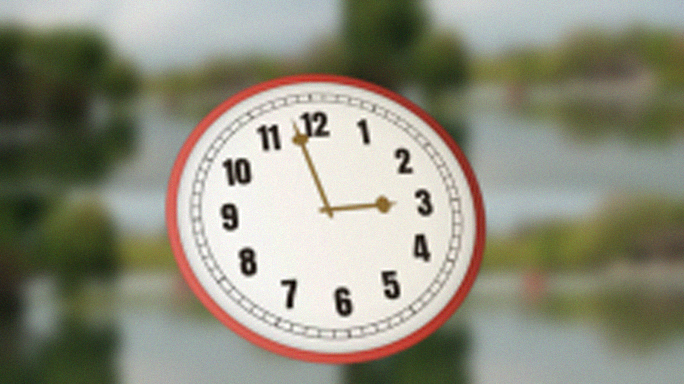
2:58
